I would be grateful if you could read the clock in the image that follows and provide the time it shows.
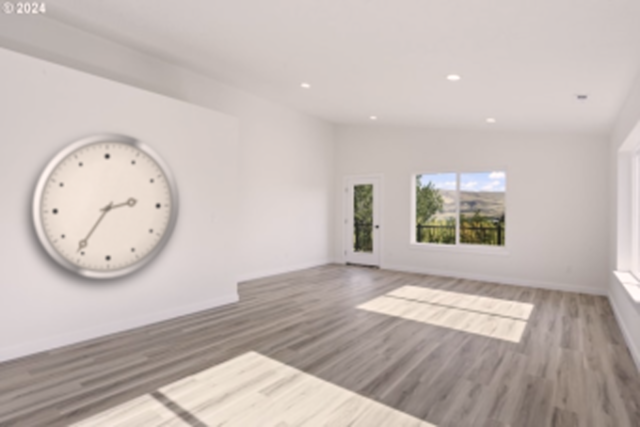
2:36
